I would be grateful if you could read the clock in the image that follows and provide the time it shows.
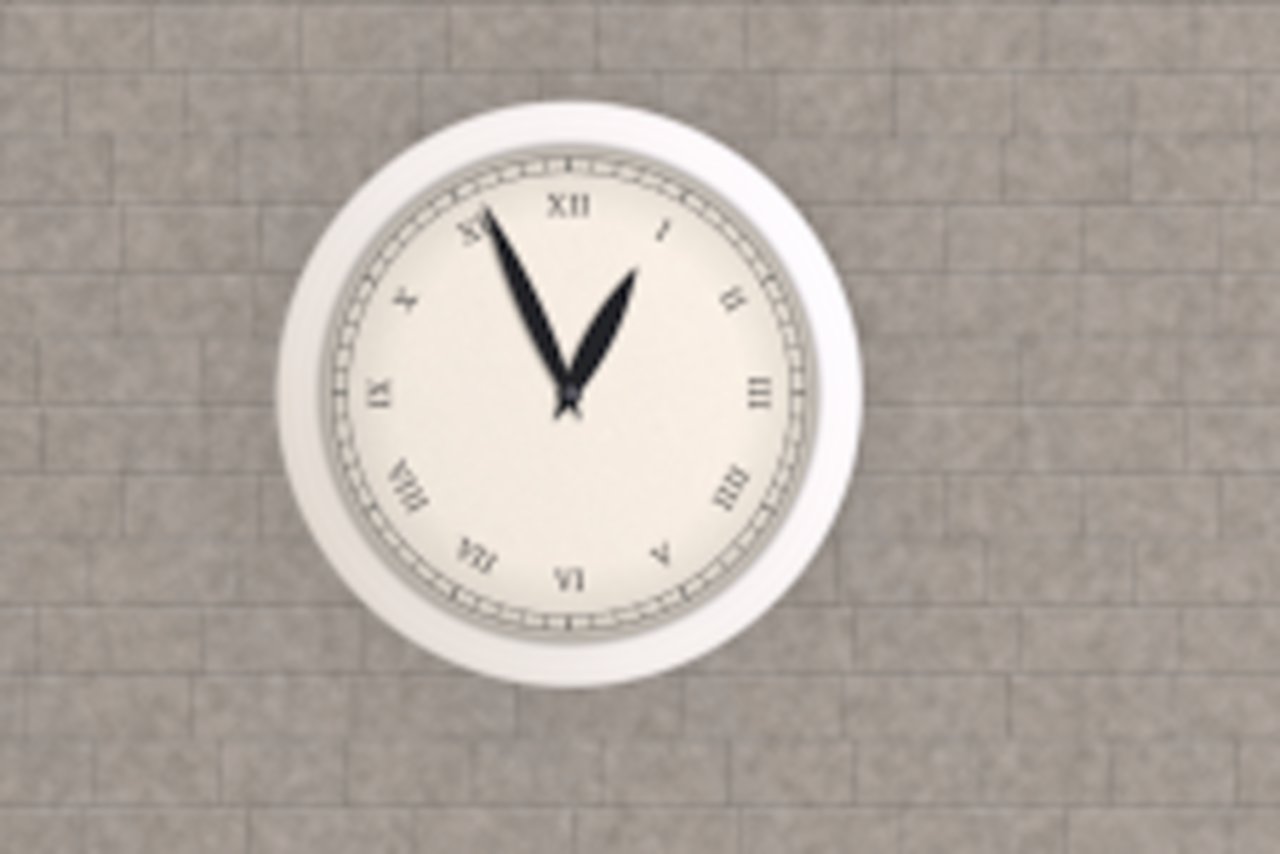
12:56
